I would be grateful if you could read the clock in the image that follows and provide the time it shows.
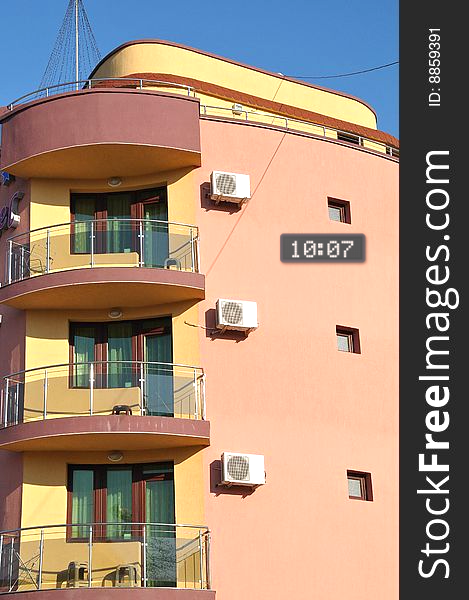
10:07
